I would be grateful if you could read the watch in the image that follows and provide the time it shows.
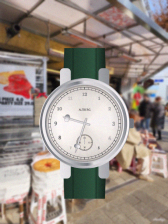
9:33
